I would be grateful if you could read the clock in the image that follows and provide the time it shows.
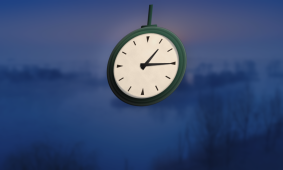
1:15
